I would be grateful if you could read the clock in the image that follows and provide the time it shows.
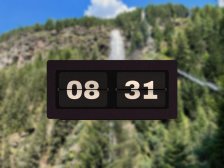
8:31
